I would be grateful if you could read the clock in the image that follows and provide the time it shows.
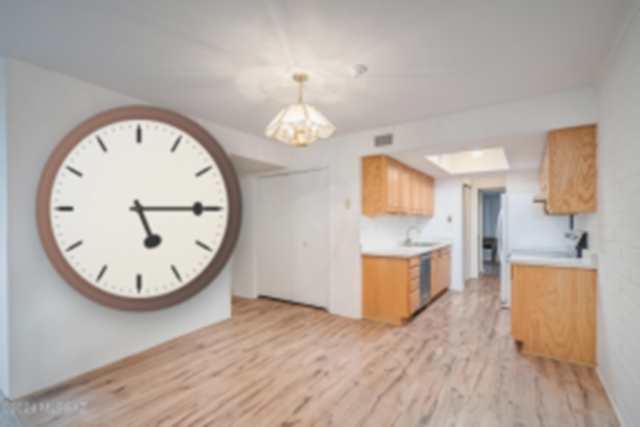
5:15
